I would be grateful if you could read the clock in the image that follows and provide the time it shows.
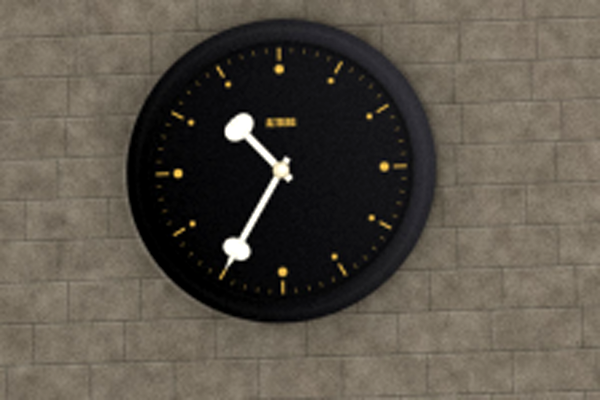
10:35
